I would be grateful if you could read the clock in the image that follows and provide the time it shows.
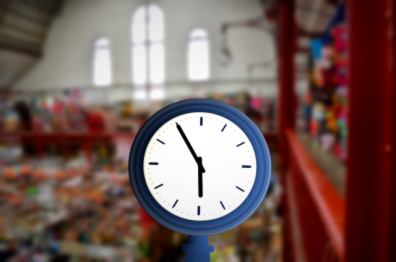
5:55
